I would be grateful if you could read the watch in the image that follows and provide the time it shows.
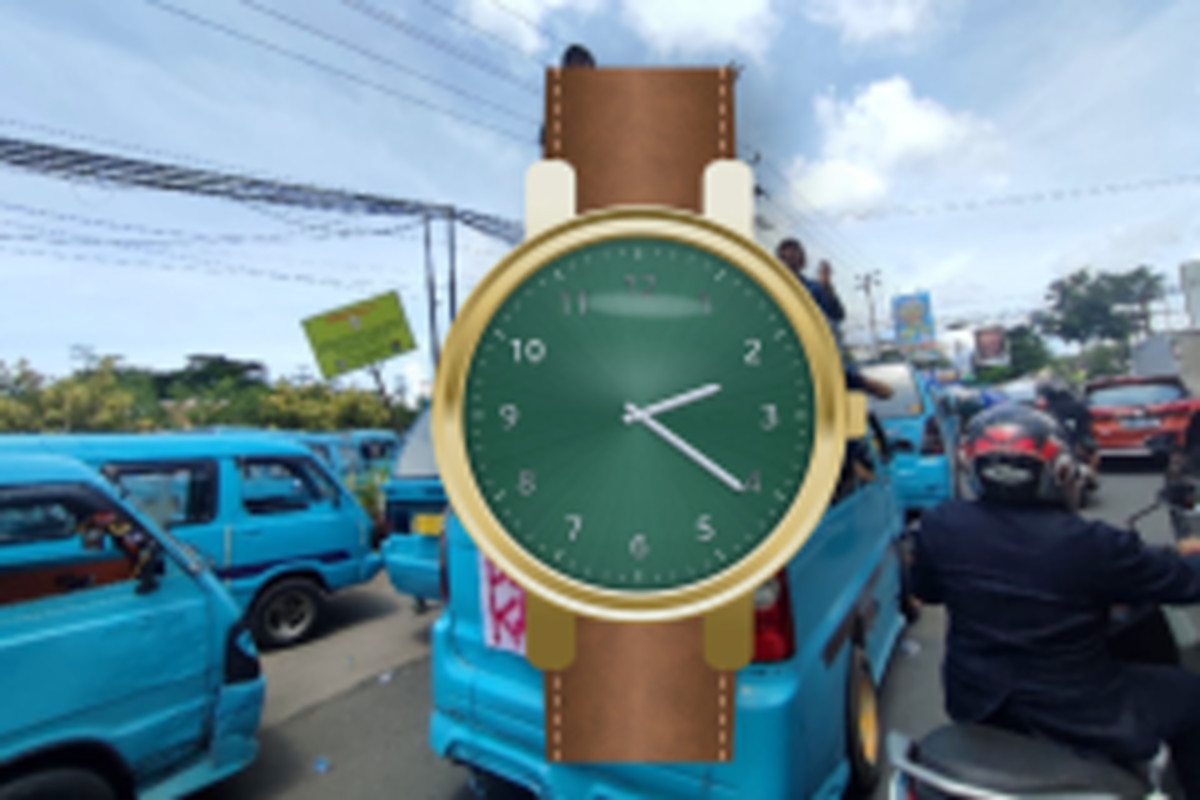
2:21
